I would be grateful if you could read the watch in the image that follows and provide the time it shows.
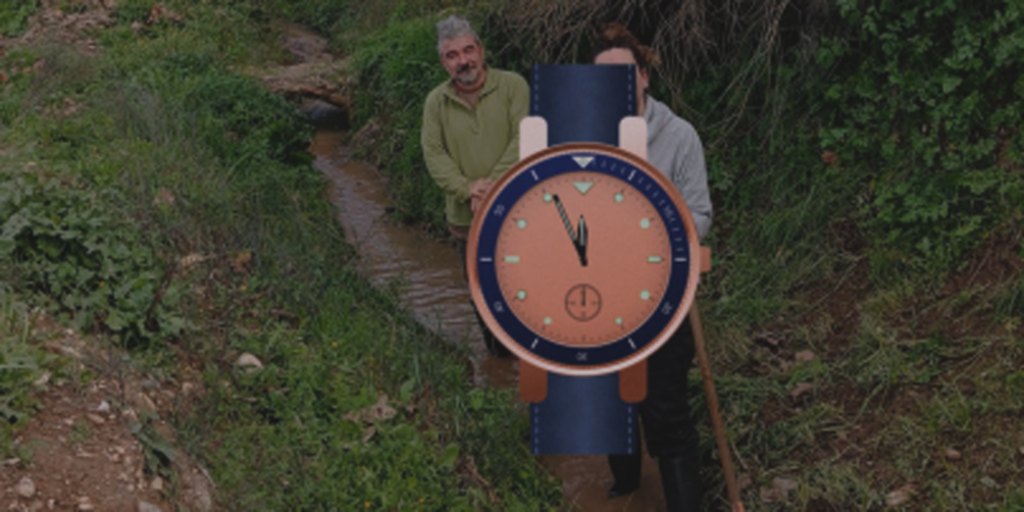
11:56
